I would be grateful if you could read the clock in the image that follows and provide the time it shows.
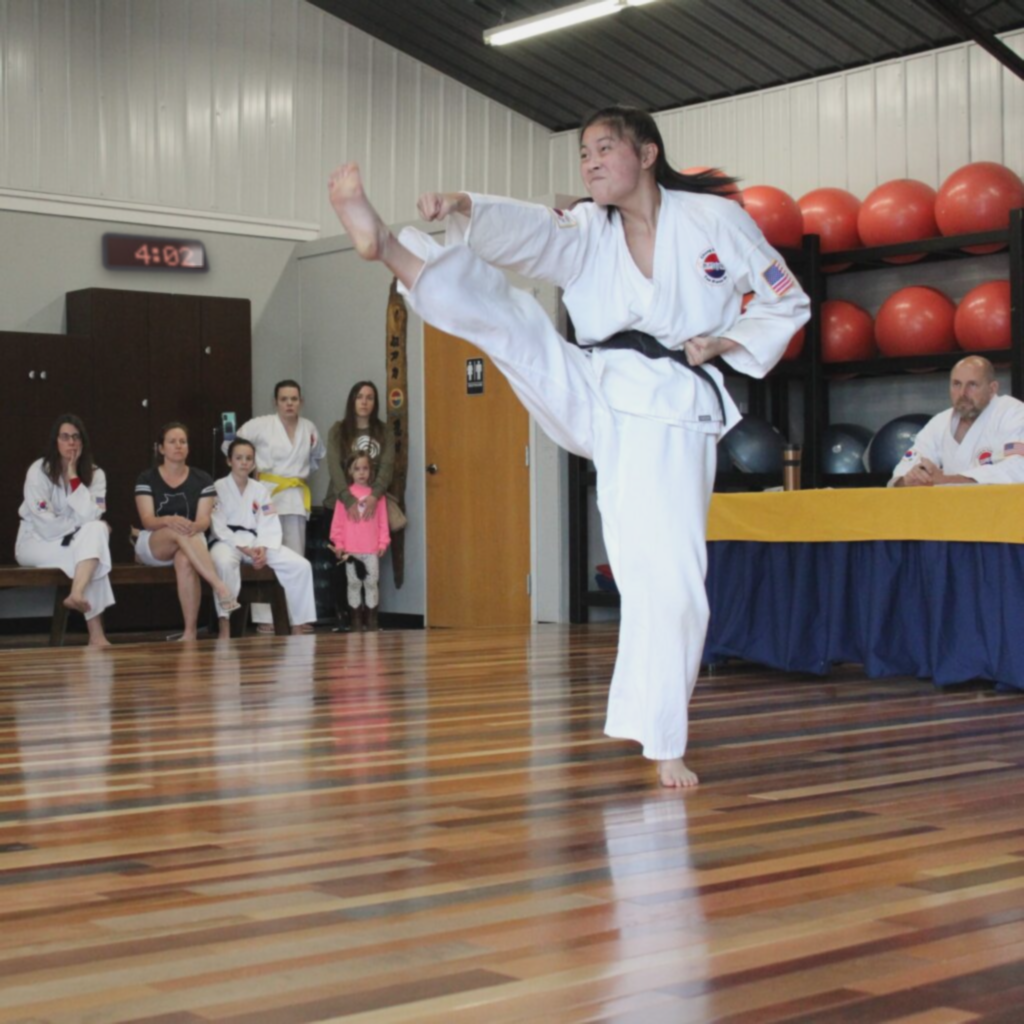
4:02
